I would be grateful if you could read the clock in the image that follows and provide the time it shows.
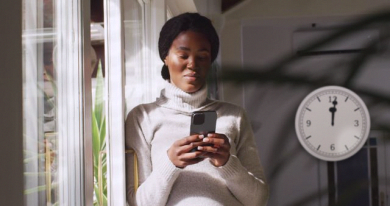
12:01
